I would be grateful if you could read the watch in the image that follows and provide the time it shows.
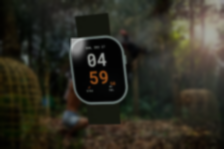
4:59
